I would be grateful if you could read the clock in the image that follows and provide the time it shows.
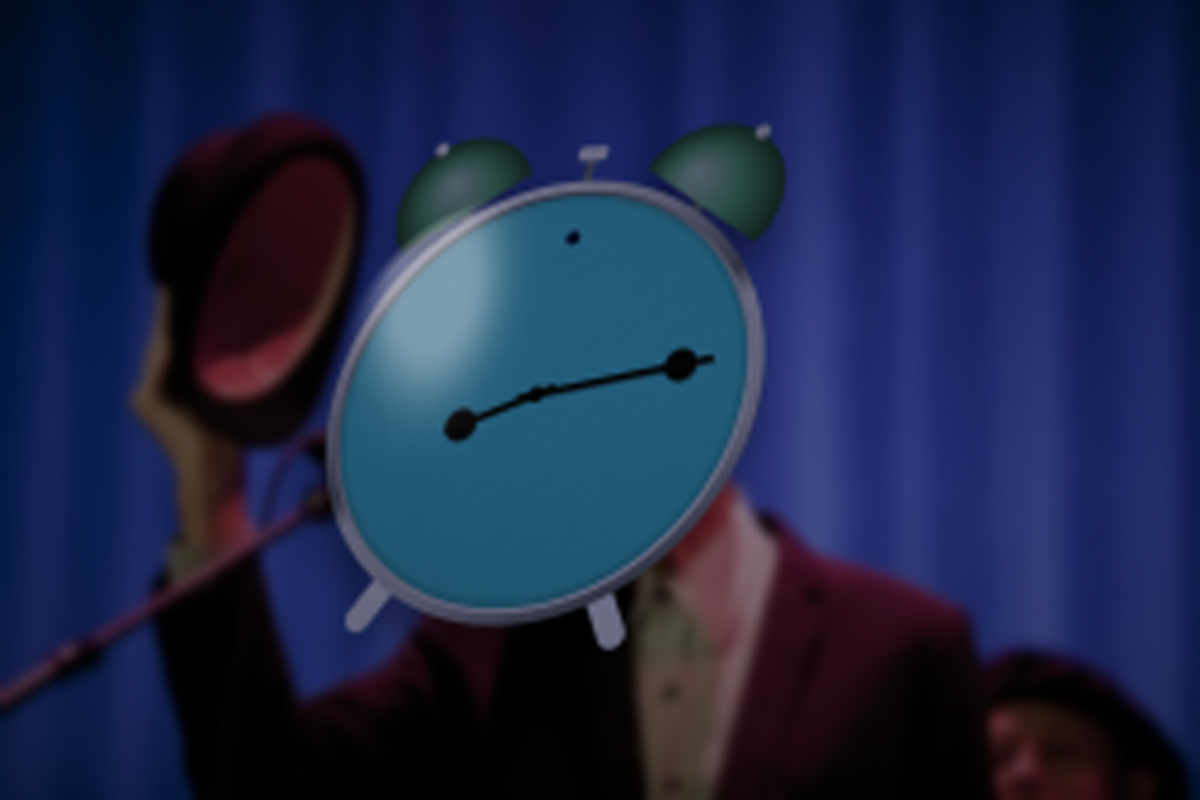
8:13
